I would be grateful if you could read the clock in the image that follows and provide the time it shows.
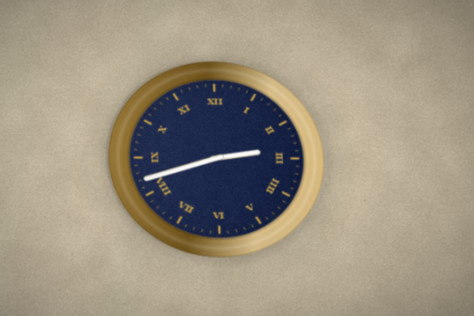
2:42
